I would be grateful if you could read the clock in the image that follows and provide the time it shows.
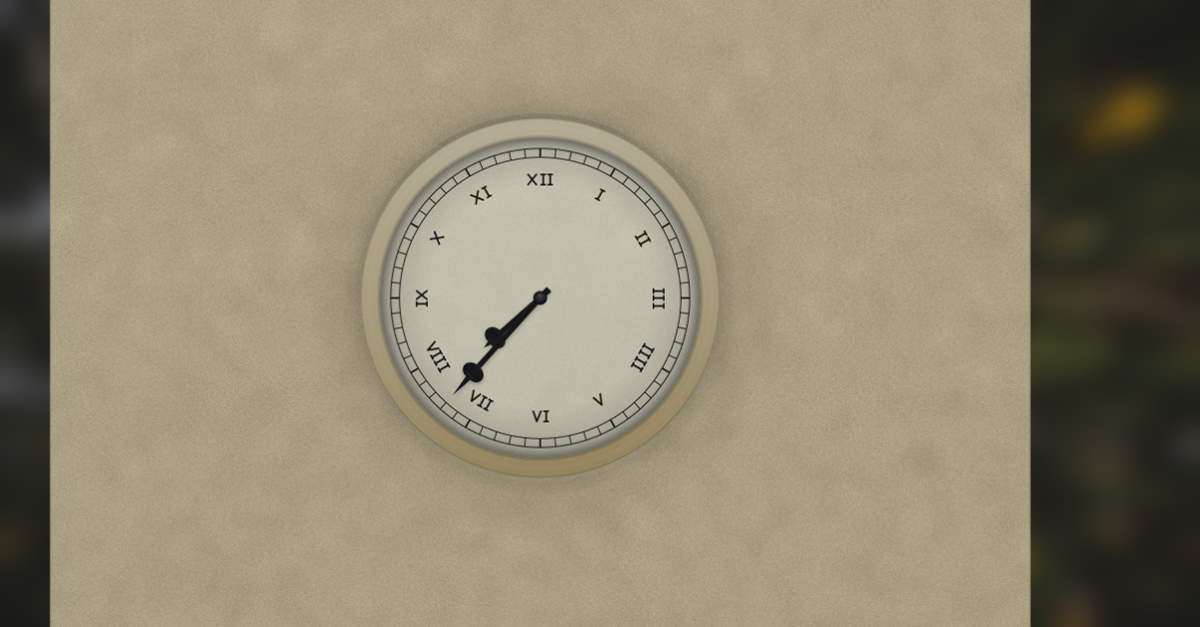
7:37
